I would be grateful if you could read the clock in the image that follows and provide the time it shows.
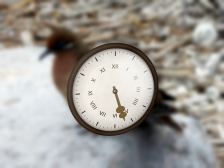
5:27
